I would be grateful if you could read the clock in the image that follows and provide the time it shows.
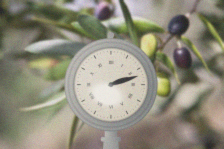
2:12
